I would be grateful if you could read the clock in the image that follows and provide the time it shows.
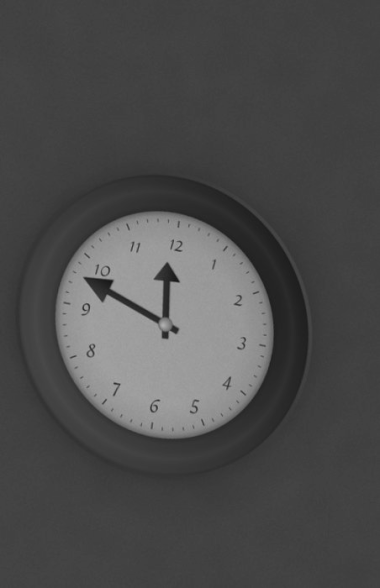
11:48
